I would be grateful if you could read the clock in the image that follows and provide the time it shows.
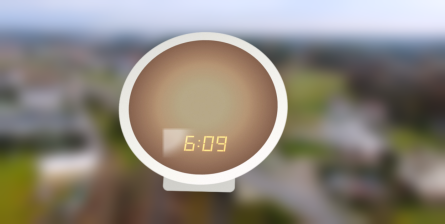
6:09
